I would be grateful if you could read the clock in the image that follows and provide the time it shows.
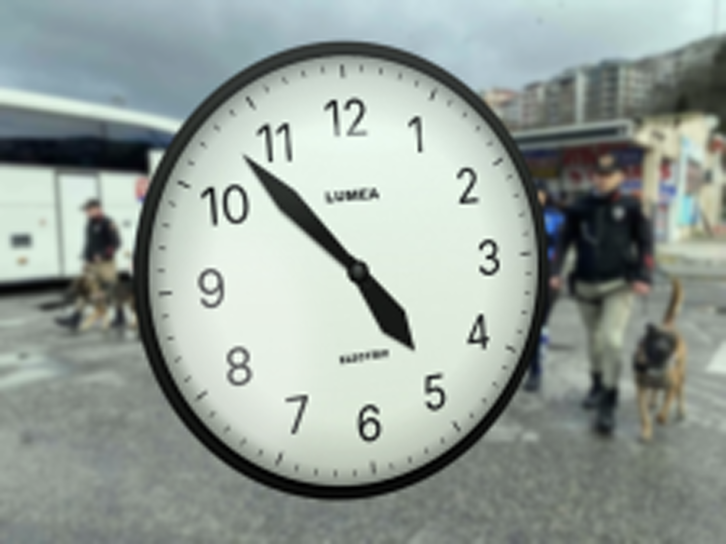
4:53
